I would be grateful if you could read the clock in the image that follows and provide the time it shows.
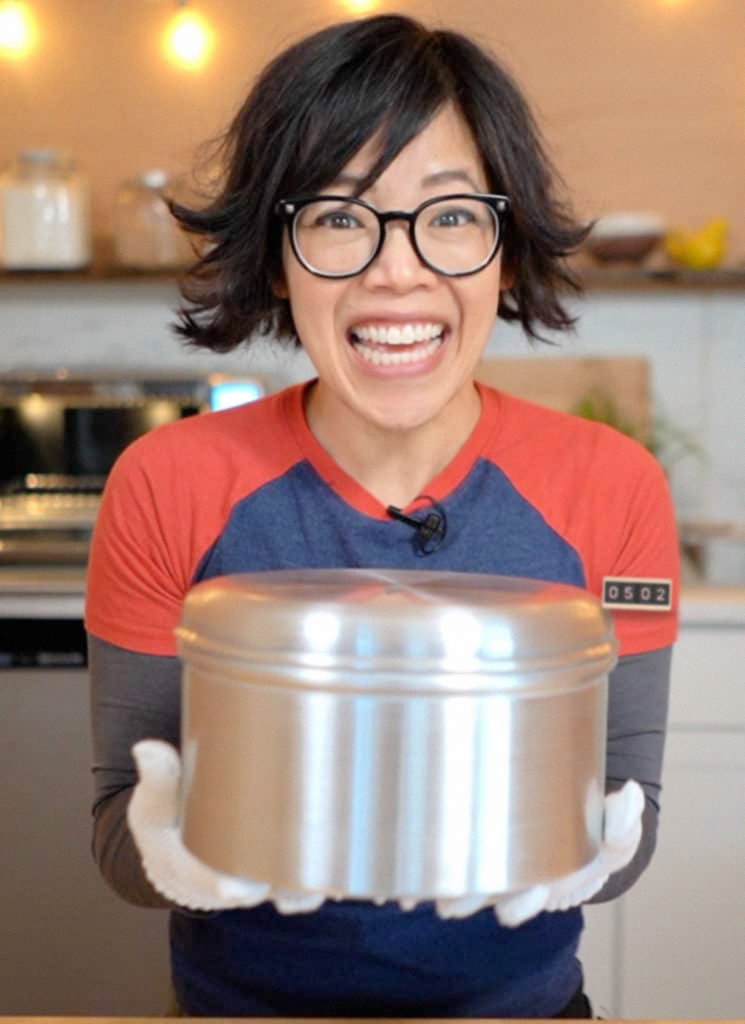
5:02
